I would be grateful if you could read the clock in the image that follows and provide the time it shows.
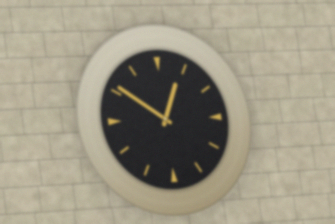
12:51
